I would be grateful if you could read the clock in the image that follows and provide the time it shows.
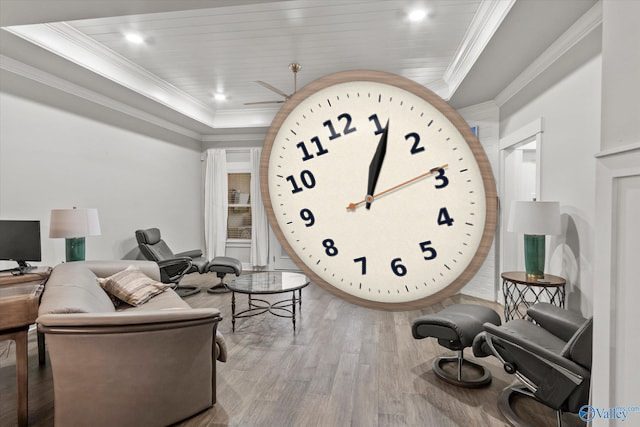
1:06:14
